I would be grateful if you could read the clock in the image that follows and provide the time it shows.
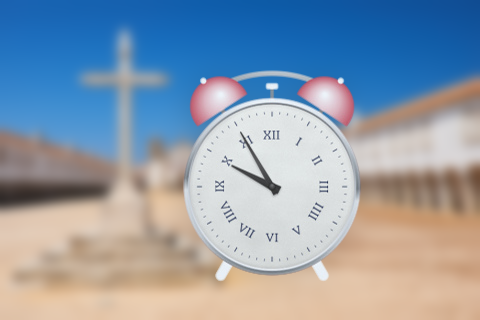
9:55
